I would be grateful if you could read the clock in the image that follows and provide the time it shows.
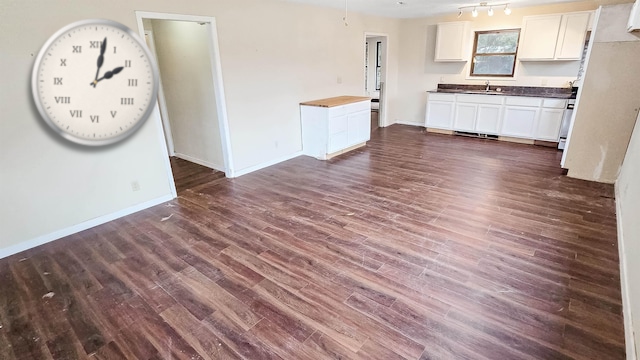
2:02
